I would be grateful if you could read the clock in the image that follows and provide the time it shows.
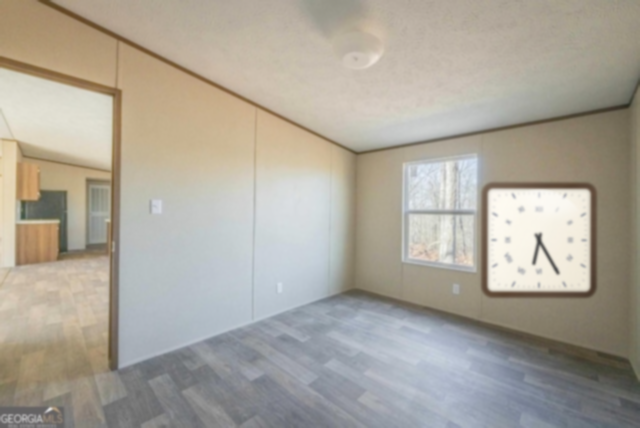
6:25
